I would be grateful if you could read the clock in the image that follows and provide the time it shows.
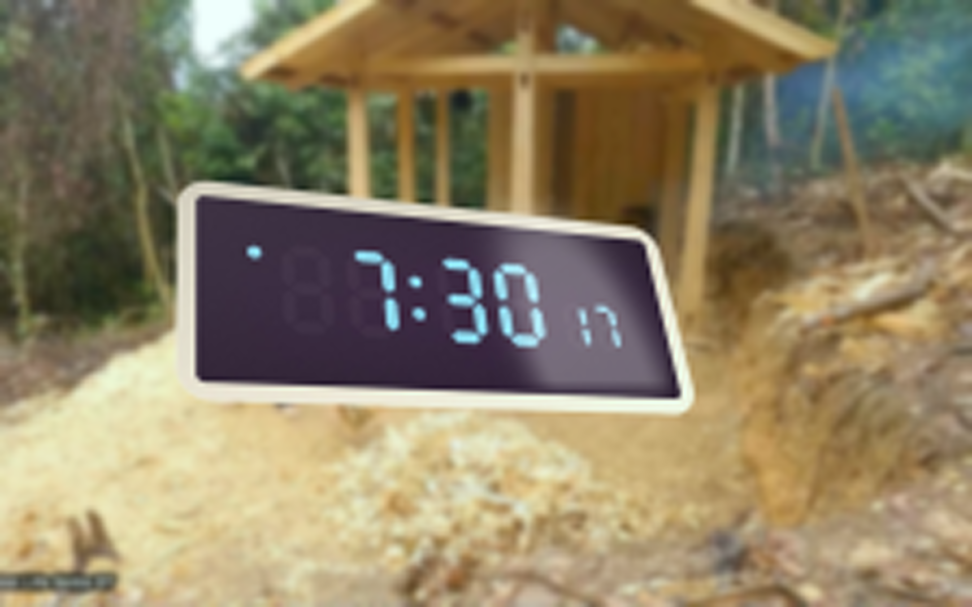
7:30:17
